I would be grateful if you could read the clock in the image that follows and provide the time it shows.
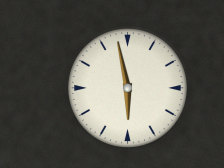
5:58
